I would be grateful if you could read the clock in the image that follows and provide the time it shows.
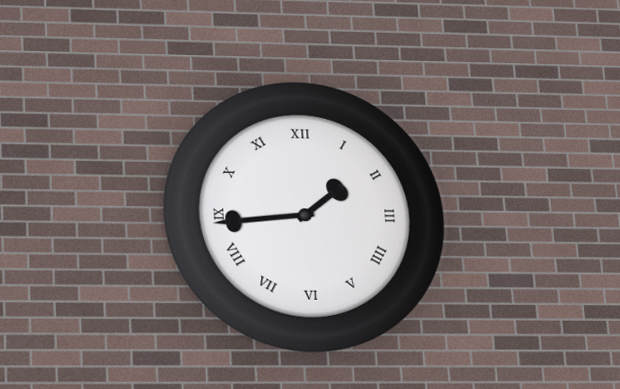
1:44
